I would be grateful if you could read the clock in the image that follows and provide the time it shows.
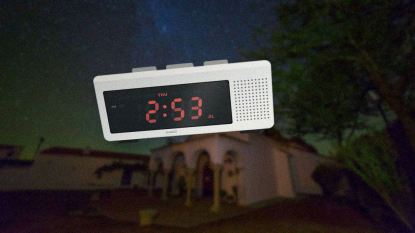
2:53
